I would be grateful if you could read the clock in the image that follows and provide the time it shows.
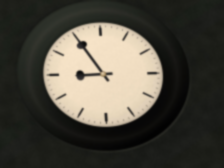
8:55
